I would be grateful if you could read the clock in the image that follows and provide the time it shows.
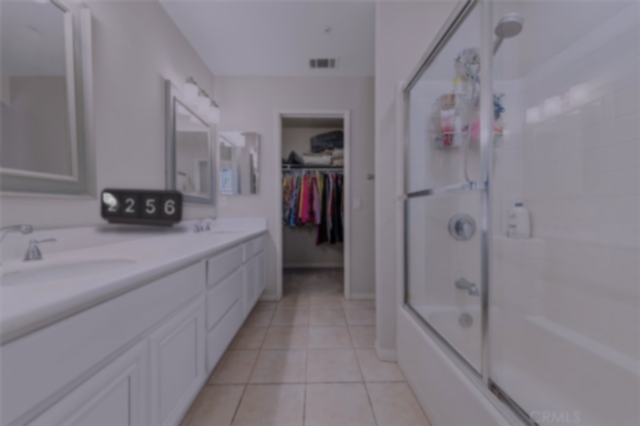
22:56
